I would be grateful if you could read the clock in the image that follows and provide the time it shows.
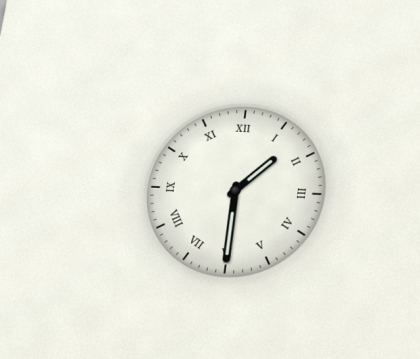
1:30
